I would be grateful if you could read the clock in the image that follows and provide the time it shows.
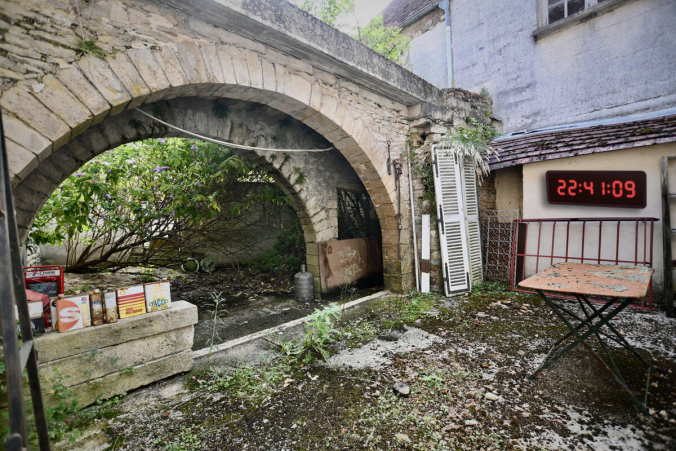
22:41:09
